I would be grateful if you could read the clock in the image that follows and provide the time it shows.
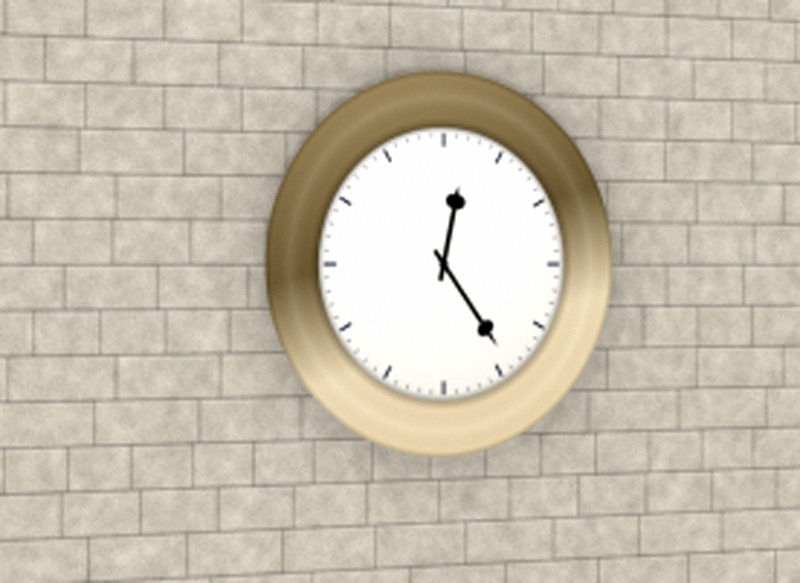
12:24
